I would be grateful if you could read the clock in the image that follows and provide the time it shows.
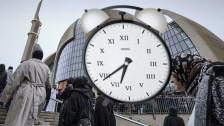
6:39
